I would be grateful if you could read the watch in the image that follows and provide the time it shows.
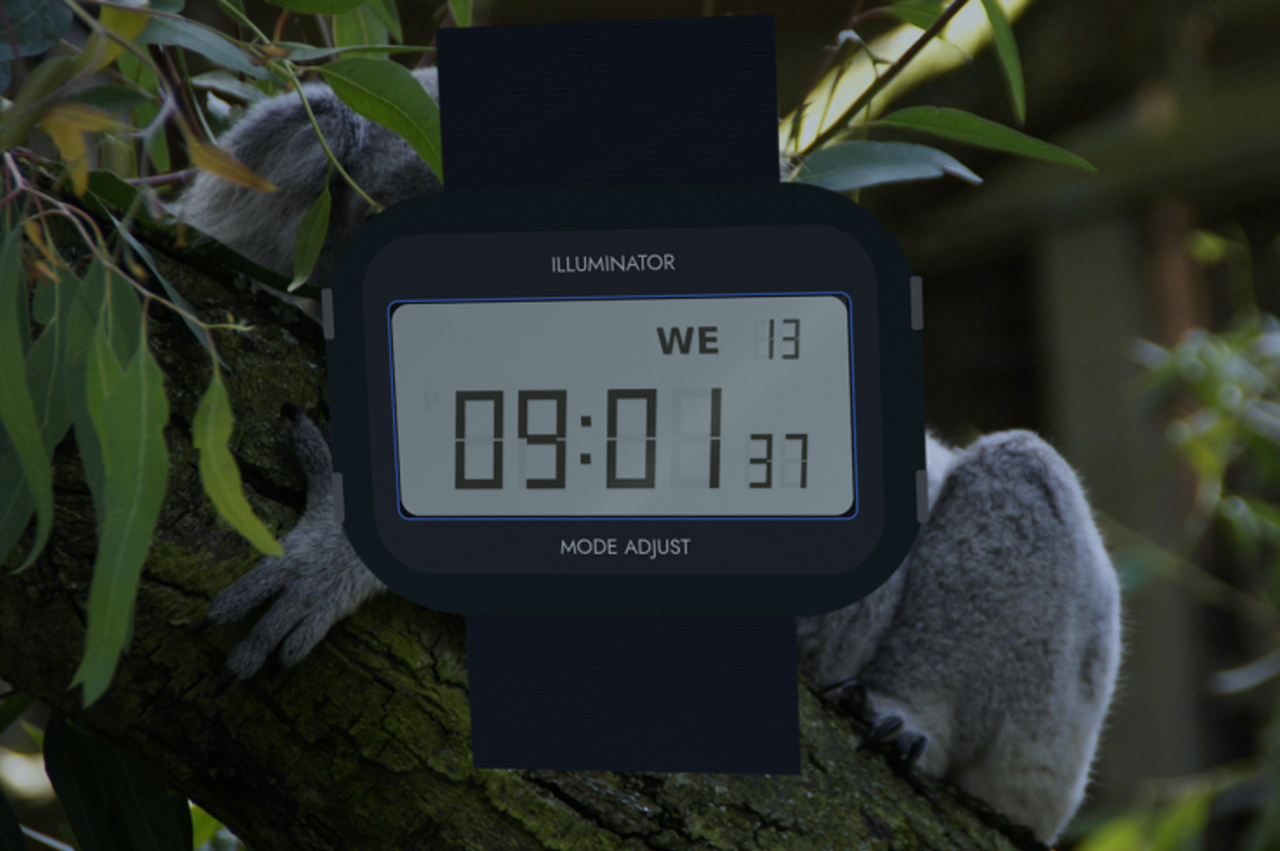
9:01:37
